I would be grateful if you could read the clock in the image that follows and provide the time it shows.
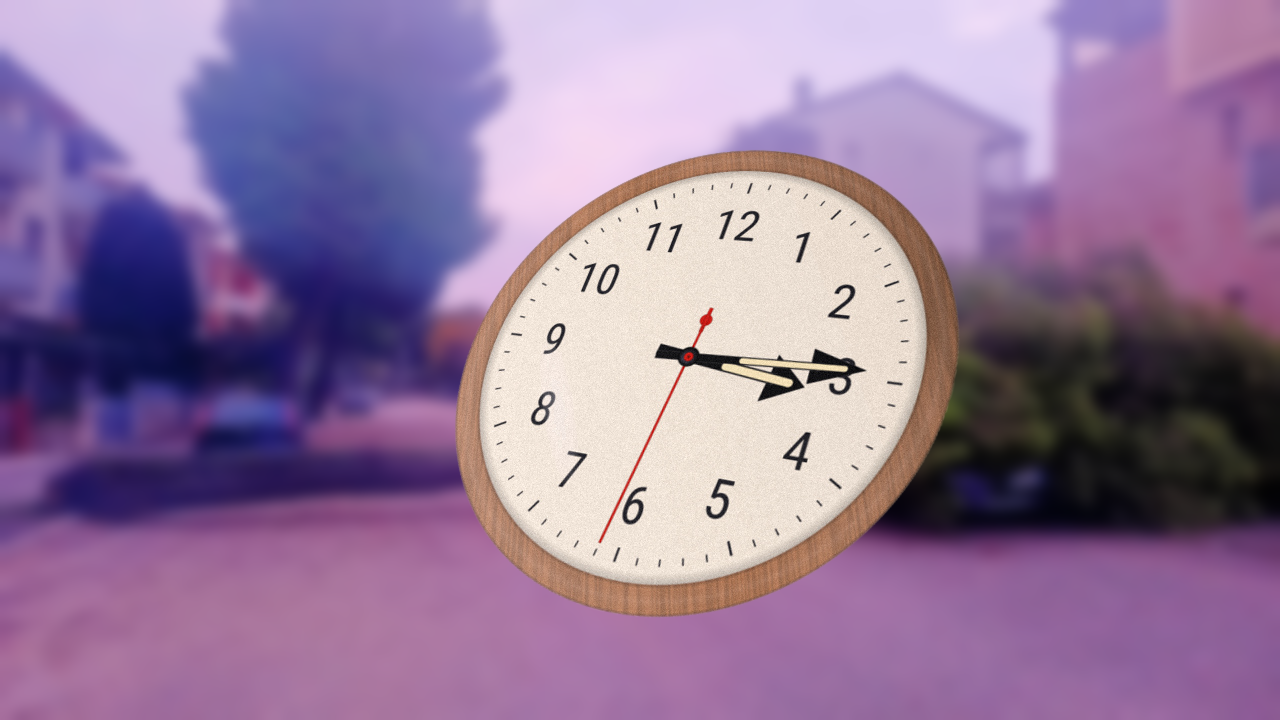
3:14:31
